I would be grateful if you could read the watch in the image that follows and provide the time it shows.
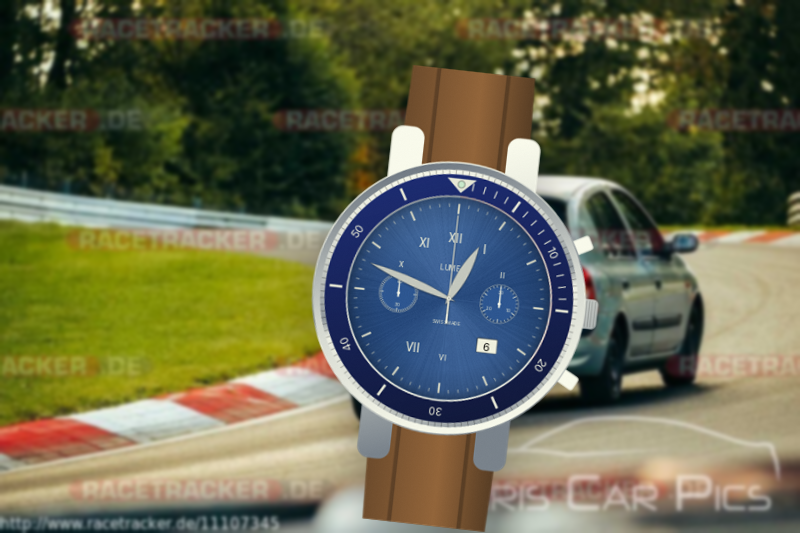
12:48
